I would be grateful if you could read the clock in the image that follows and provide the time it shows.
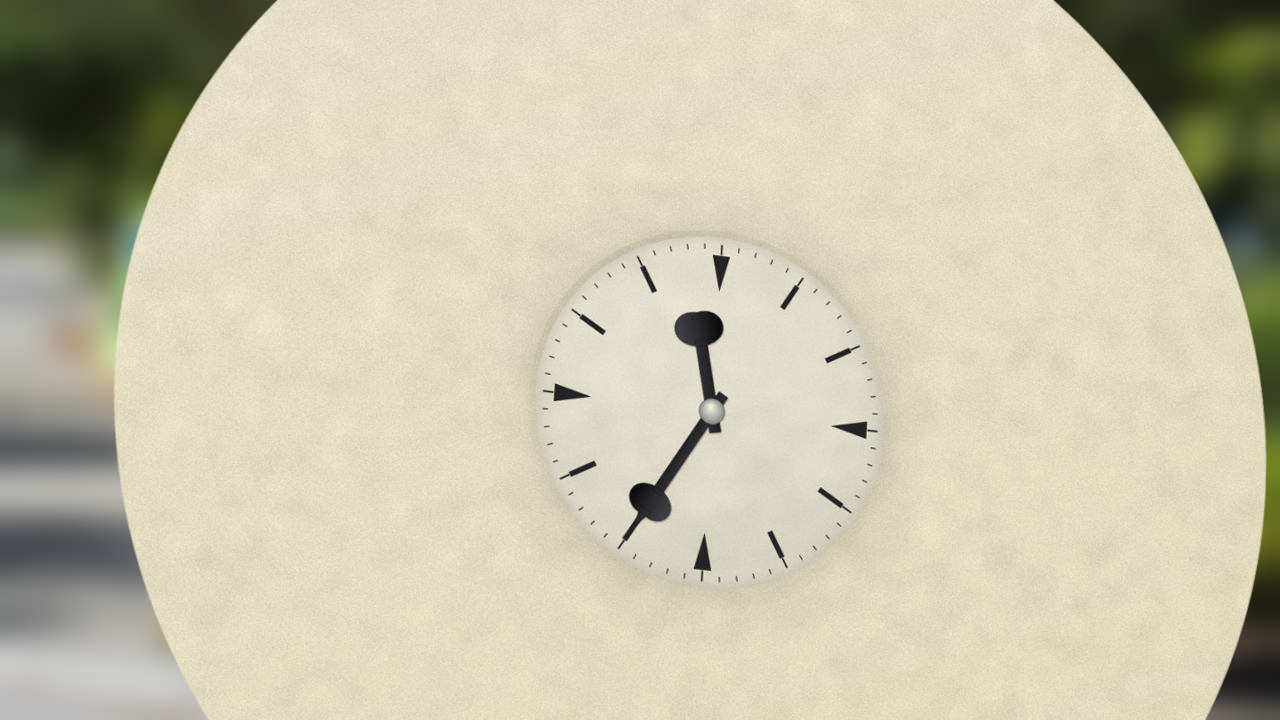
11:35
